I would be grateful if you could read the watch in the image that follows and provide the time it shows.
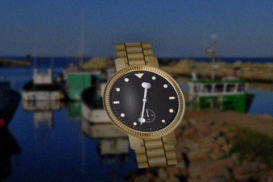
12:33
